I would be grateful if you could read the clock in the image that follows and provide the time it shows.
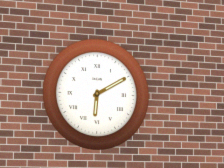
6:10
